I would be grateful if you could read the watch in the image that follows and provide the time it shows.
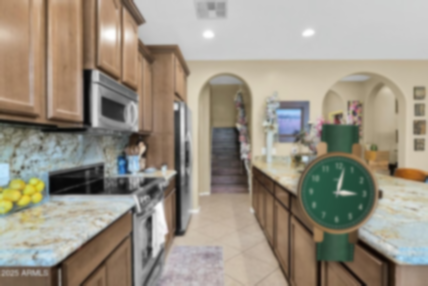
3:02
